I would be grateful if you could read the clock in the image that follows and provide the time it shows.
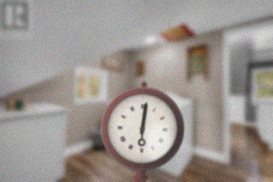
6:01
